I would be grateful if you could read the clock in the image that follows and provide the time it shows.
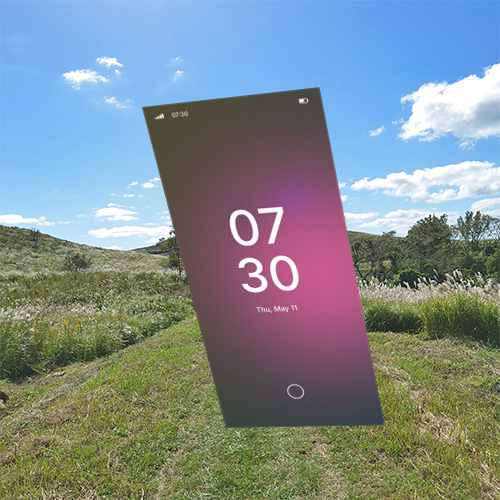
7:30
